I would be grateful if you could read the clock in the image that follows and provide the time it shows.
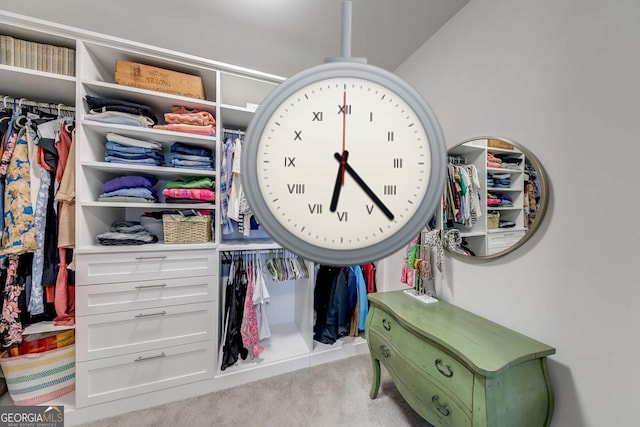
6:23:00
